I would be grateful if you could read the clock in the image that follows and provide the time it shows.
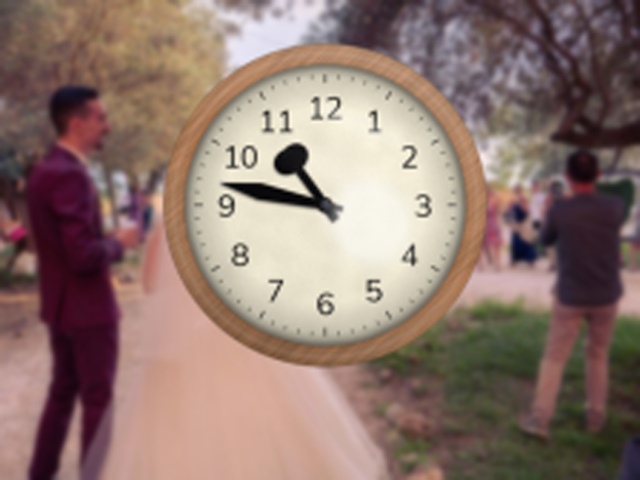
10:47
